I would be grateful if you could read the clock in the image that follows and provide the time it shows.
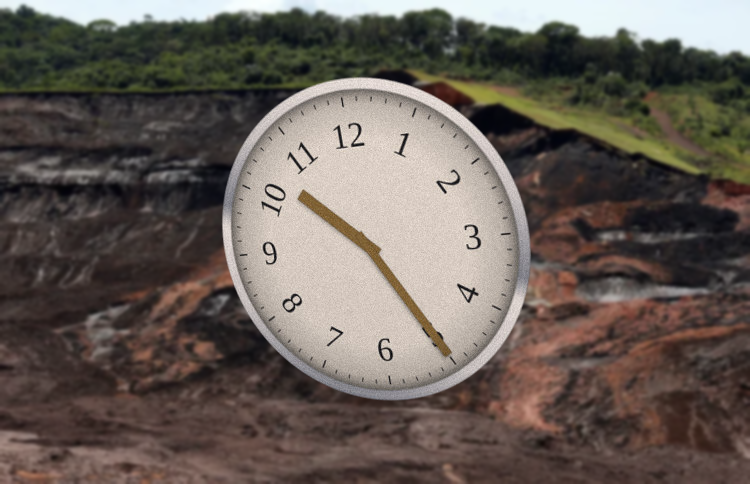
10:25
